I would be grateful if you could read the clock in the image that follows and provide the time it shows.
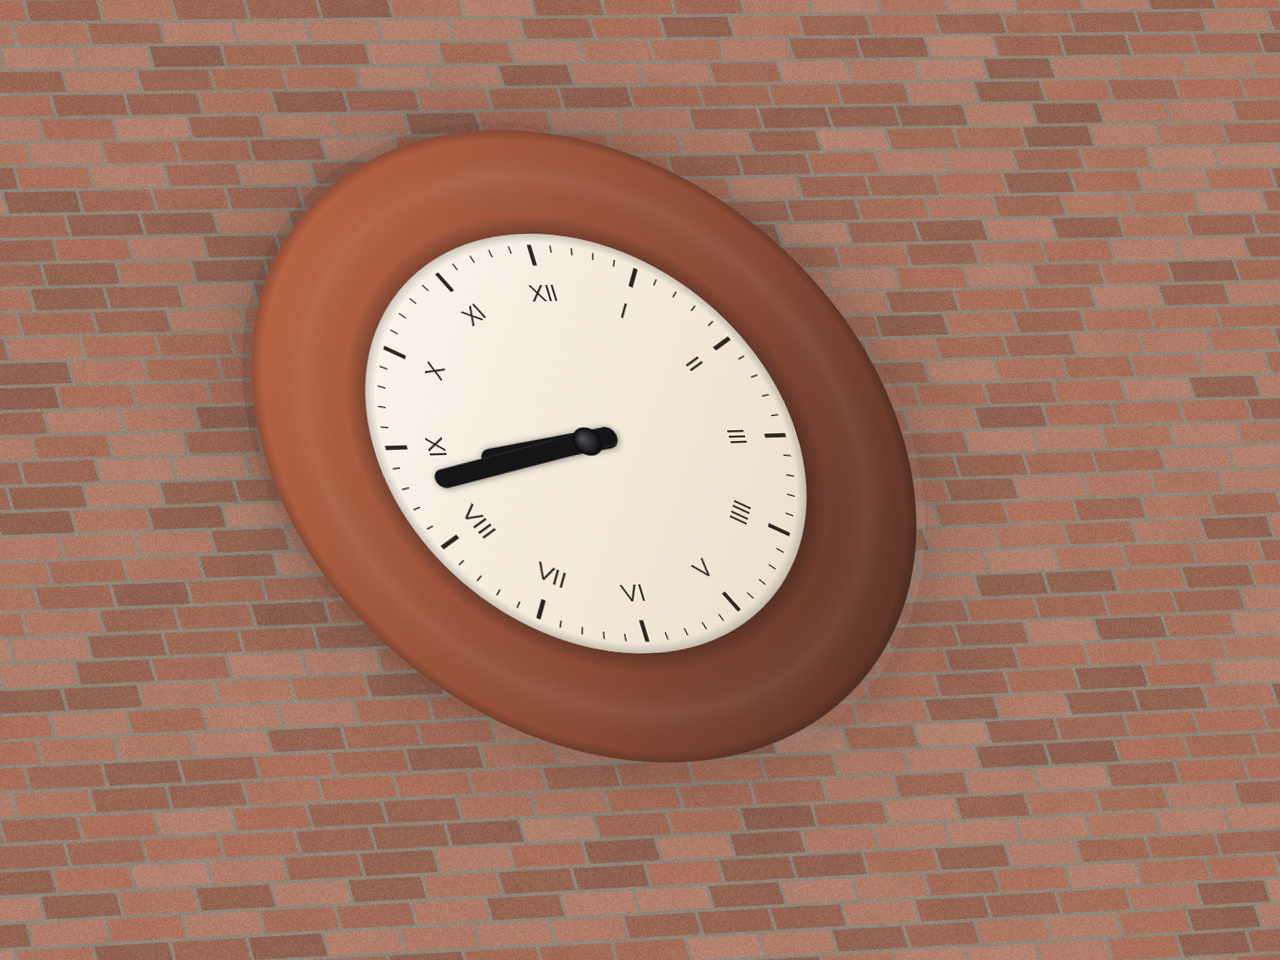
8:43
